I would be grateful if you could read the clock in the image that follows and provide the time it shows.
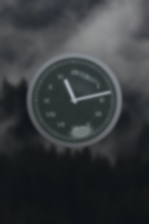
11:13
